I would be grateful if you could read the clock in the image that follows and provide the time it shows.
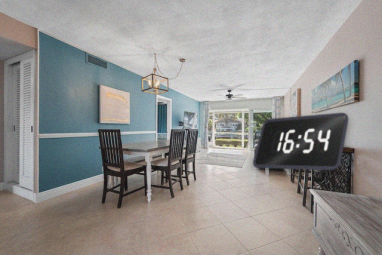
16:54
